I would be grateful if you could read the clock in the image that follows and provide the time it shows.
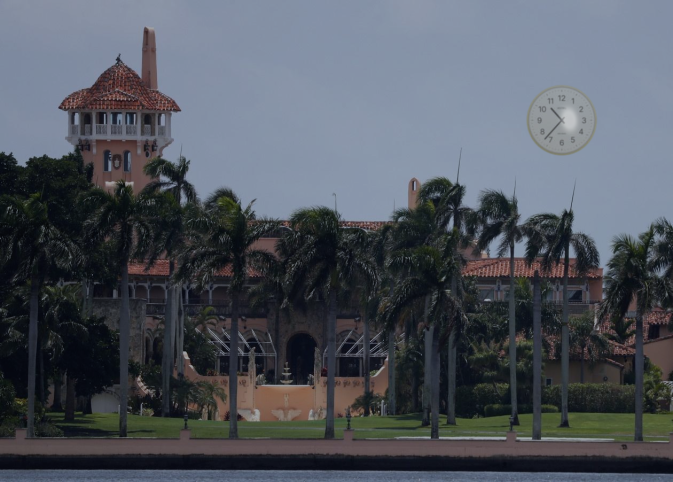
10:37
